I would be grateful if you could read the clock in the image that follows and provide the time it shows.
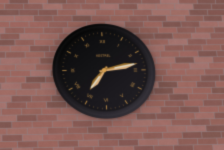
7:13
